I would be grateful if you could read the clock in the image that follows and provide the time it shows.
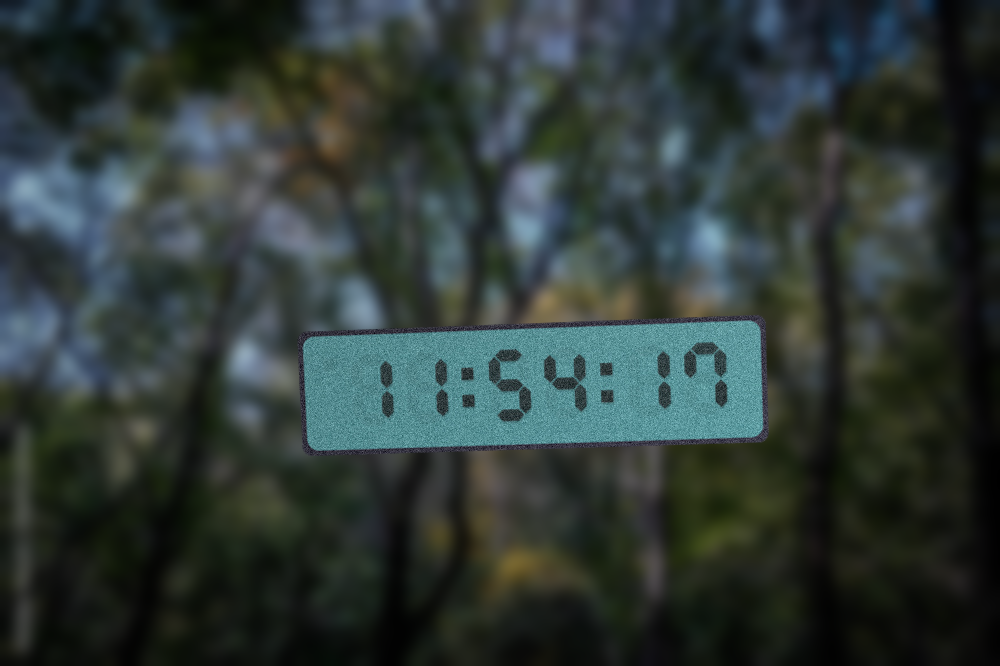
11:54:17
